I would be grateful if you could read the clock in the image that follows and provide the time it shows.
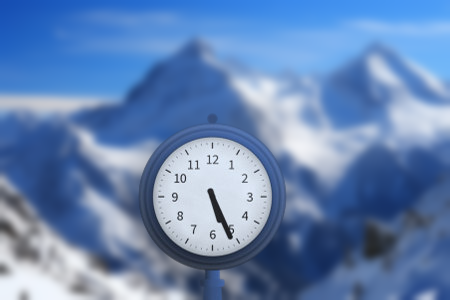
5:26
